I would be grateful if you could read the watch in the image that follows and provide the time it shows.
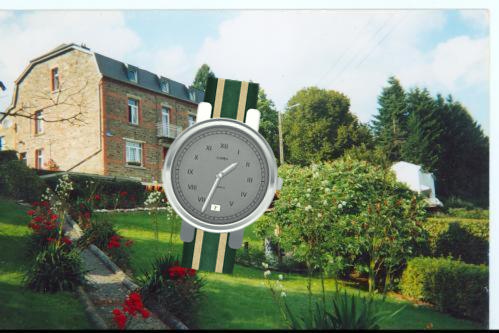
1:33
